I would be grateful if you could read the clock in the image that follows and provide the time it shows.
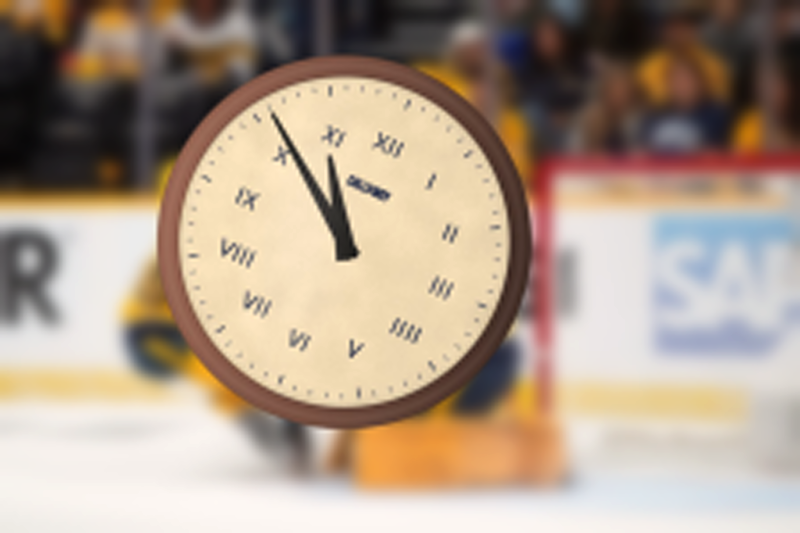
10:51
